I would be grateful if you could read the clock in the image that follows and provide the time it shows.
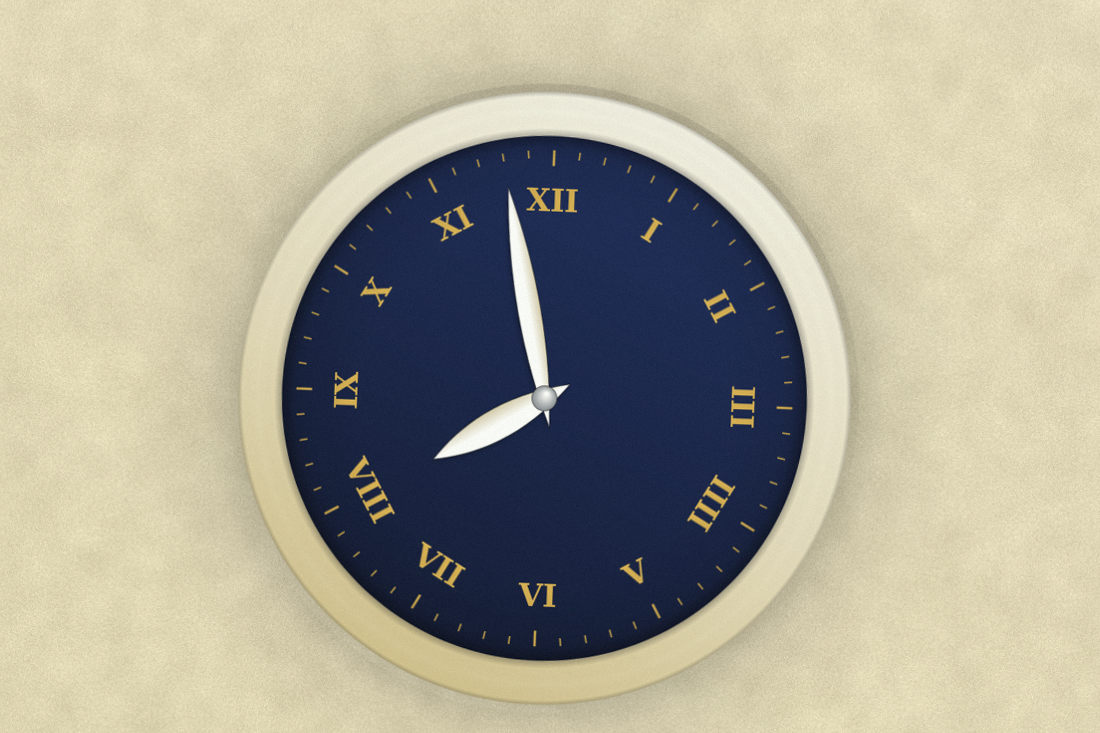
7:58
